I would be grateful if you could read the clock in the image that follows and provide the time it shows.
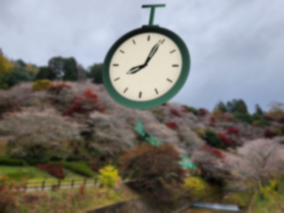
8:04
